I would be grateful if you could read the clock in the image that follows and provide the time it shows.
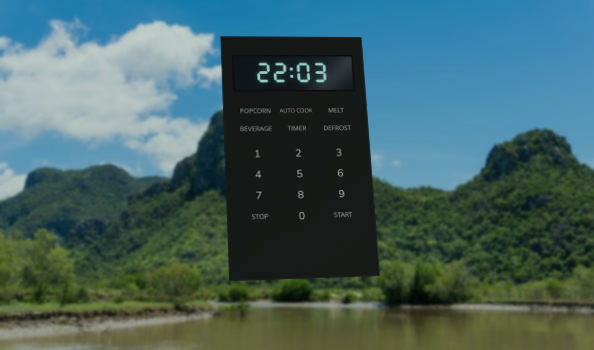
22:03
